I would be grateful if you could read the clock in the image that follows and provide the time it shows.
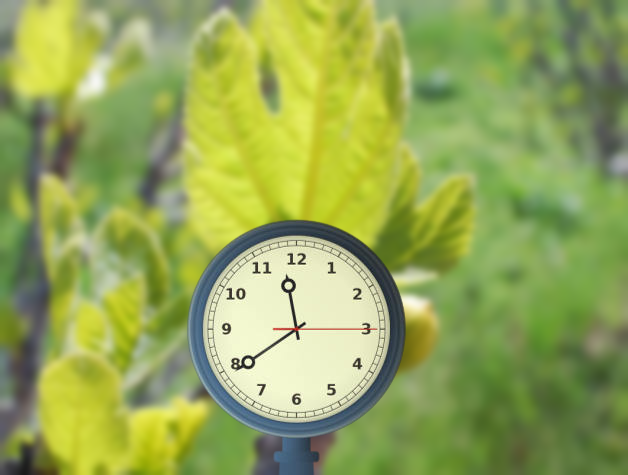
11:39:15
